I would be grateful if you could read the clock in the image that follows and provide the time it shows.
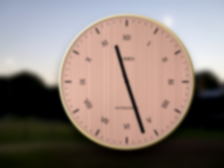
11:27
